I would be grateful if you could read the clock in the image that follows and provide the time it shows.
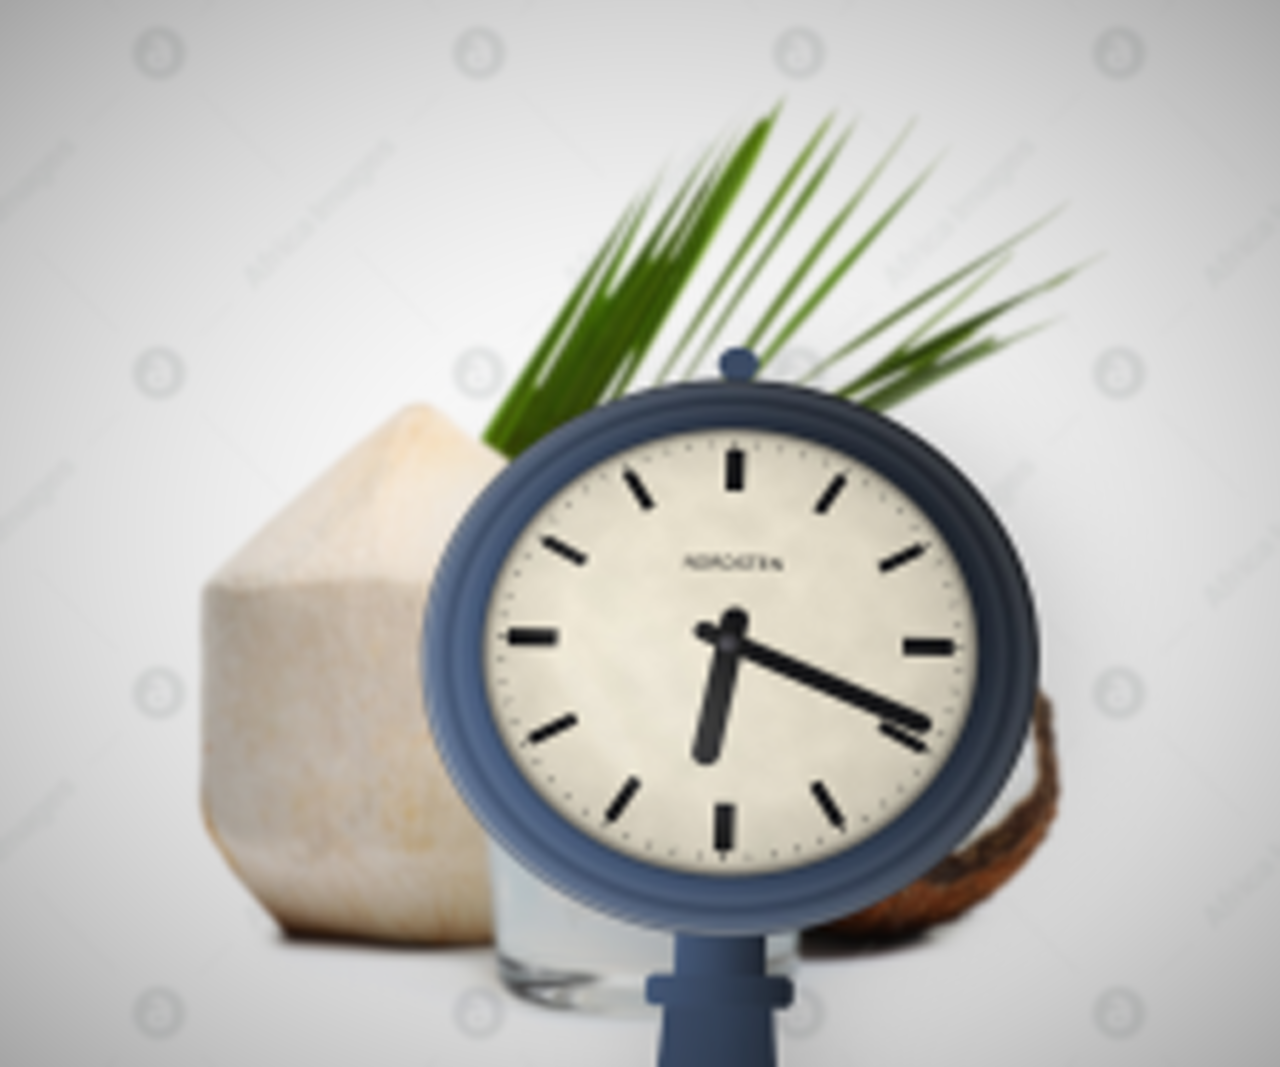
6:19
